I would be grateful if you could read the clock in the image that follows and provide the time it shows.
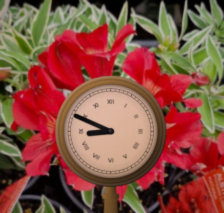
8:49
